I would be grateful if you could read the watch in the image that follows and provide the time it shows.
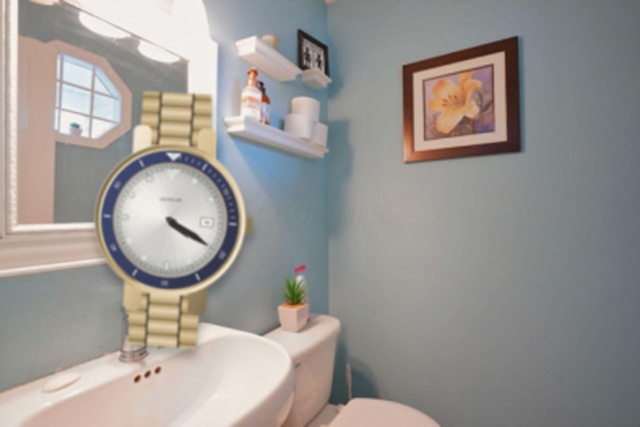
4:20
